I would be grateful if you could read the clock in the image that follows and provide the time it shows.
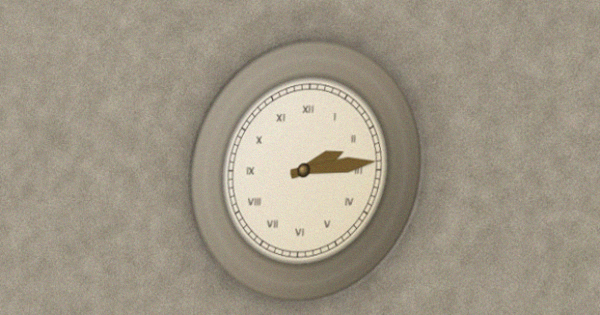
2:14
